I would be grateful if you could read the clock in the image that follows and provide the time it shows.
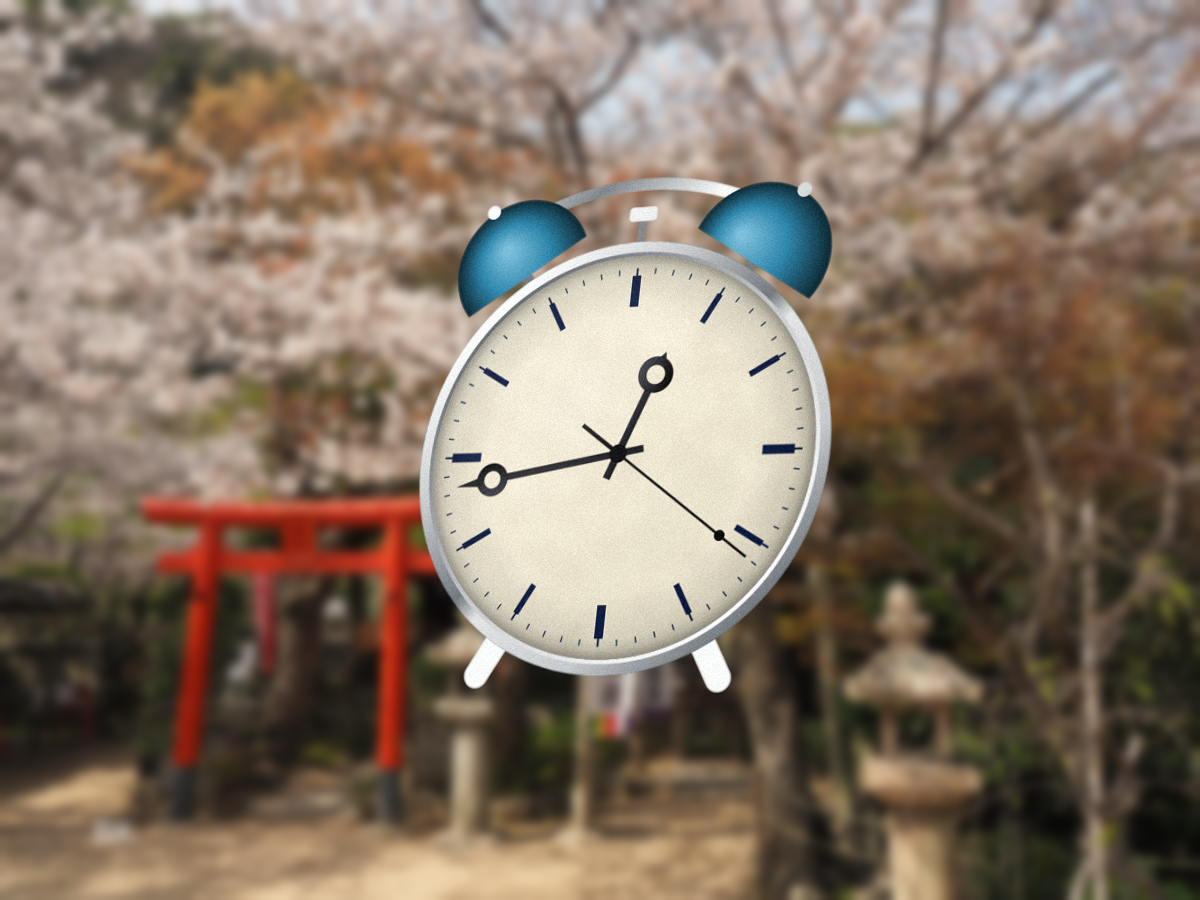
12:43:21
